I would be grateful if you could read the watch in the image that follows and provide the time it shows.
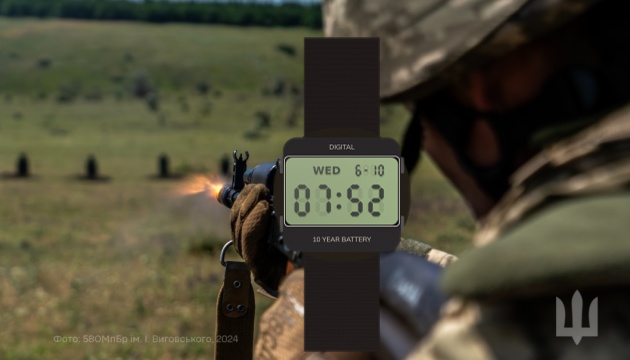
7:52
